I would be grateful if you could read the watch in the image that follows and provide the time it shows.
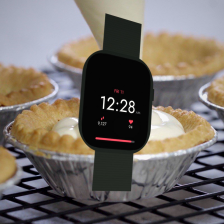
12:28
